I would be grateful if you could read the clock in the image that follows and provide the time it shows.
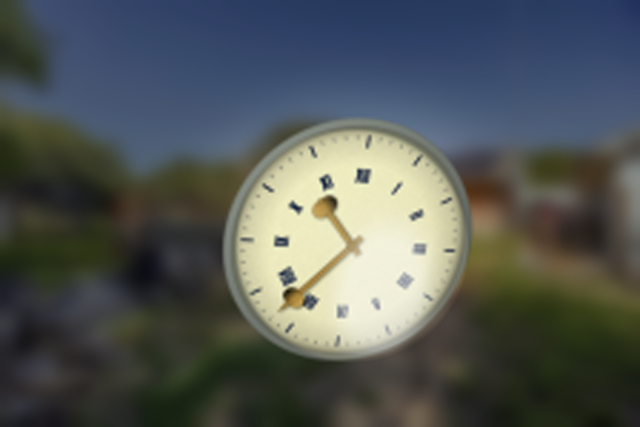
10:37
